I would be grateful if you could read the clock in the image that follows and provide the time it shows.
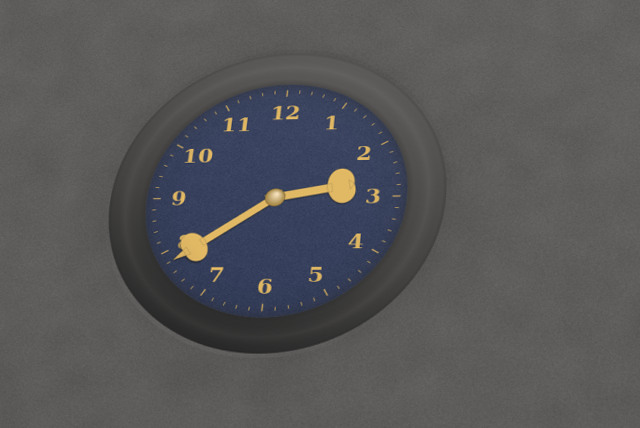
2:39
